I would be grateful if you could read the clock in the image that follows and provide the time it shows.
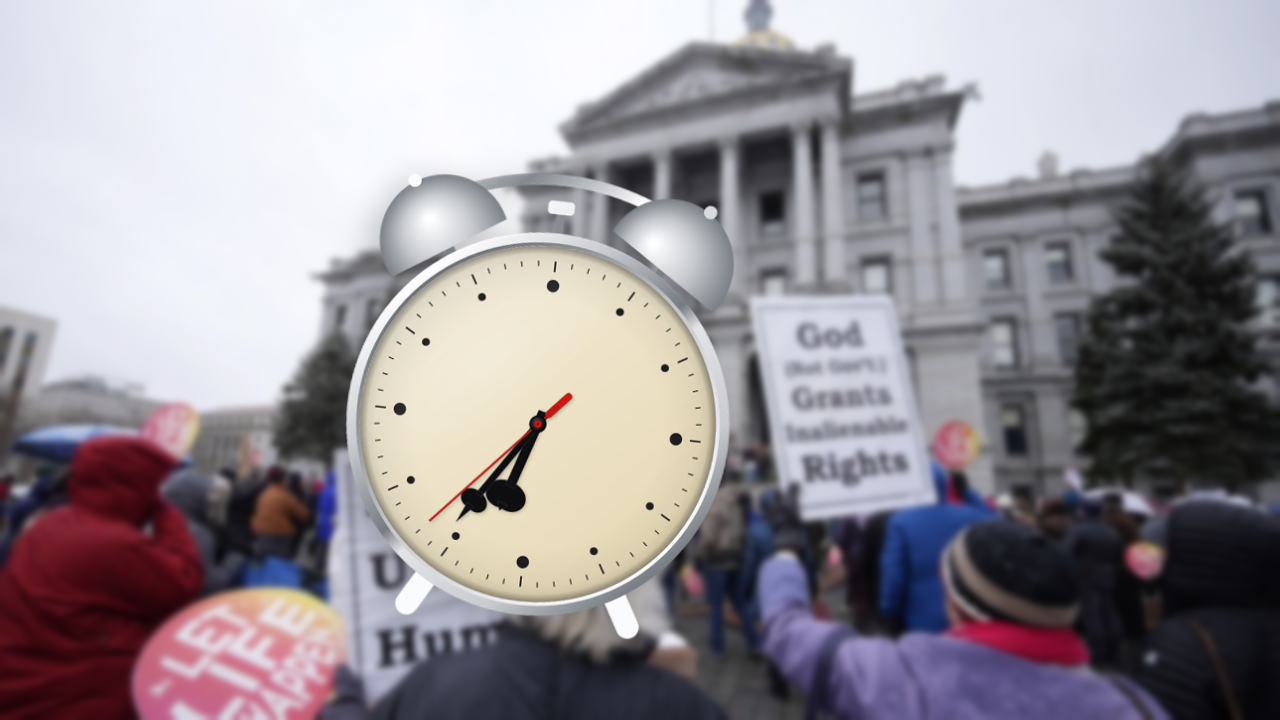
6:35:37
